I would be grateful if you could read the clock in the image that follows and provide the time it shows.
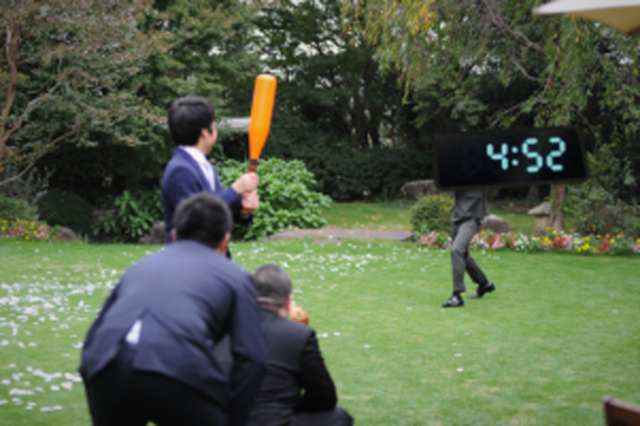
4:52
